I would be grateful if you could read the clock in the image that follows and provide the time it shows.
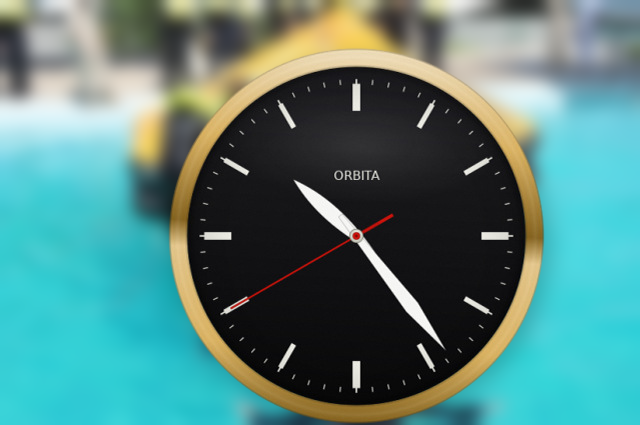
10:23:40
